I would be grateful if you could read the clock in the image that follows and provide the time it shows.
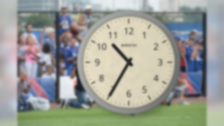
10:35
